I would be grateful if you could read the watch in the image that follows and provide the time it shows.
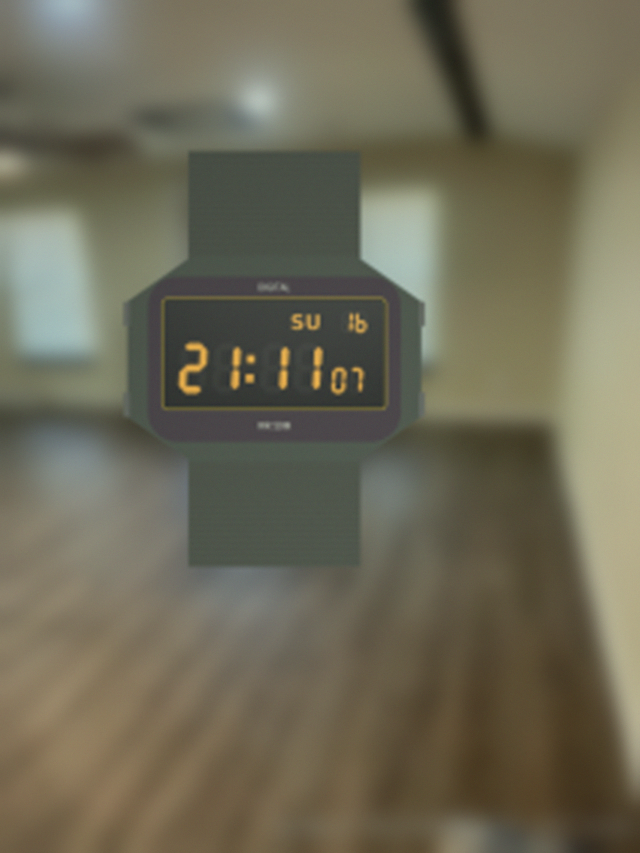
21:11:07
